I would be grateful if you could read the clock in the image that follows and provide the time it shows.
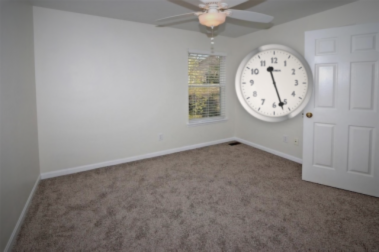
11:27
